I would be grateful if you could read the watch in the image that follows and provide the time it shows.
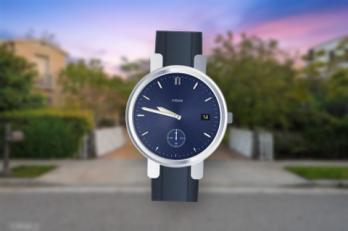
9:47
